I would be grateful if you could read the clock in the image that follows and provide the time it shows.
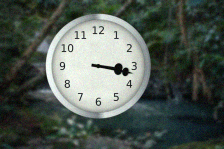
3:17
